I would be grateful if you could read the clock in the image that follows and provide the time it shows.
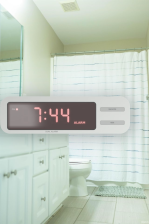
7:44
